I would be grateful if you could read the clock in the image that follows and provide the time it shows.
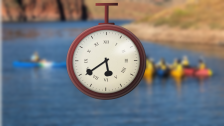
5:39
